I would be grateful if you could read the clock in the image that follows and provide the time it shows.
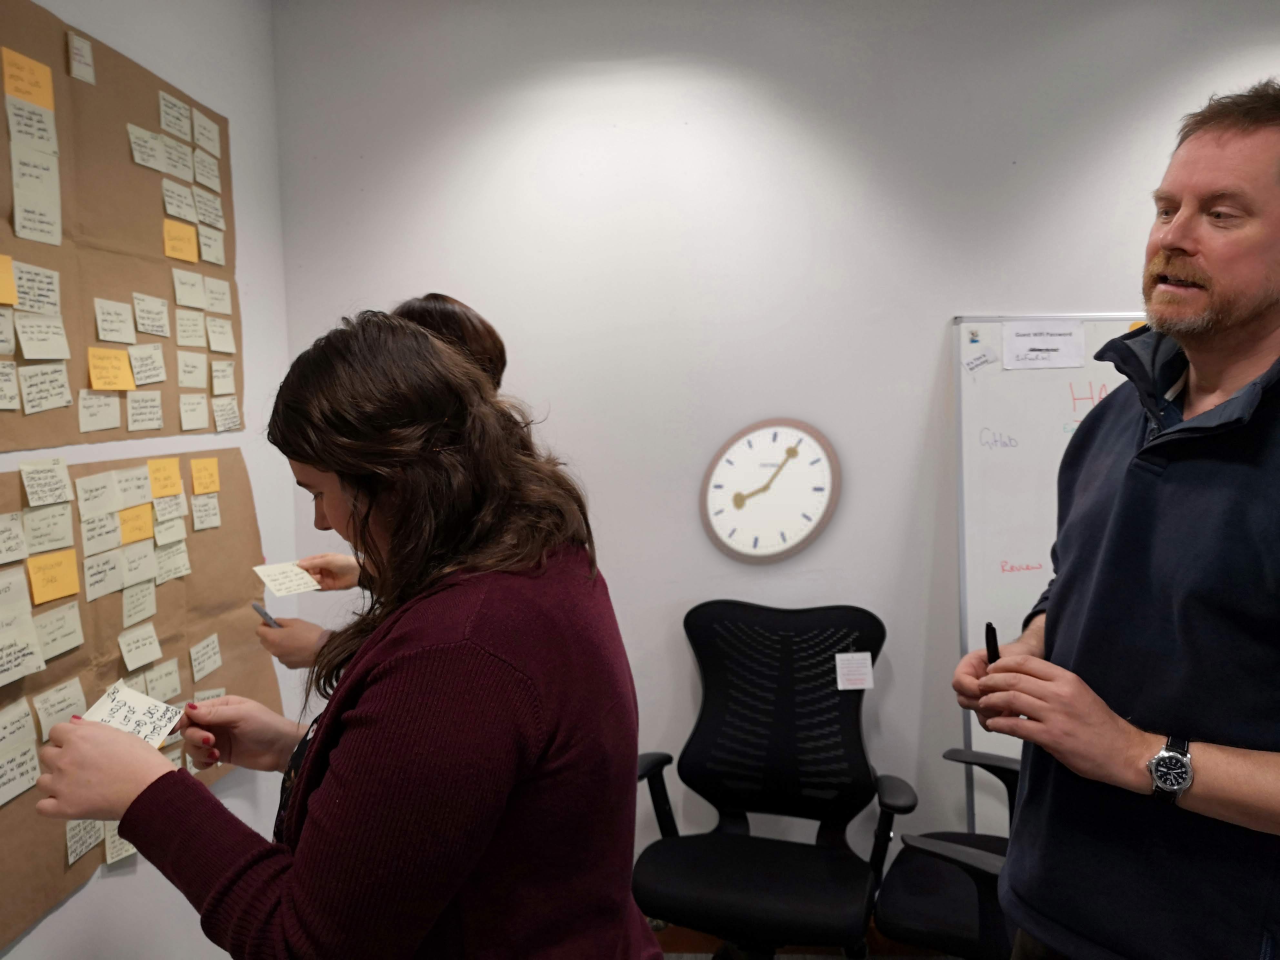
8:05
